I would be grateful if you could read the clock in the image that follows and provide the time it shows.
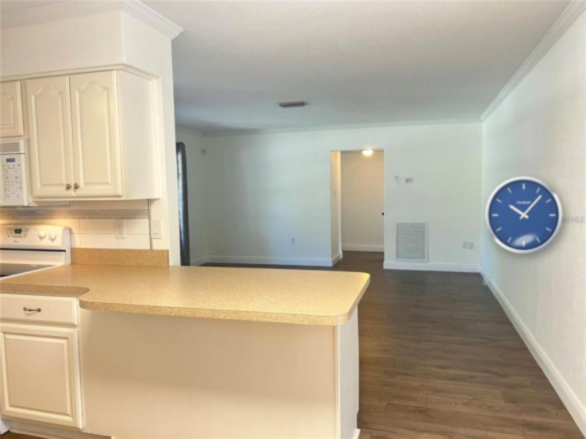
10:07
